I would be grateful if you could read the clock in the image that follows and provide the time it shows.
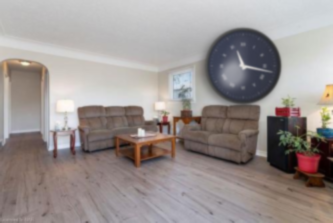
11:17
